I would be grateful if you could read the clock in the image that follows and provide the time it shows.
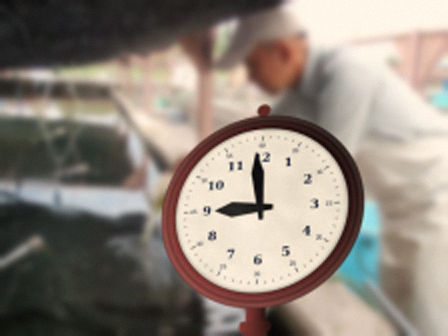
8:59
